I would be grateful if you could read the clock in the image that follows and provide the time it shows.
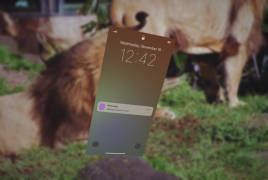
12:42
